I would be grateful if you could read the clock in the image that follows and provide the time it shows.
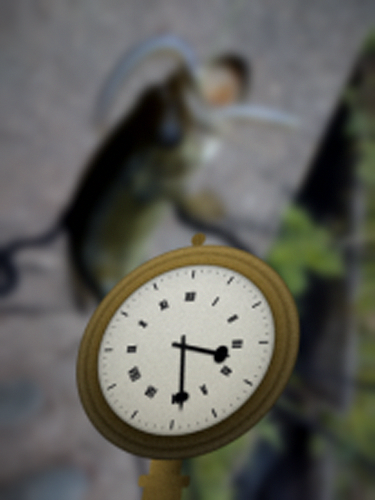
3:29
